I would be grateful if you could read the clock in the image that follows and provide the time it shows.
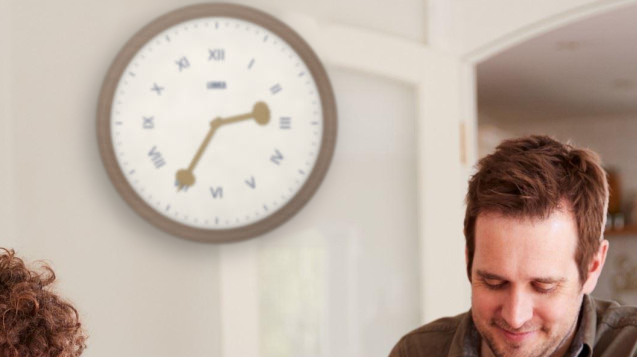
2:35
